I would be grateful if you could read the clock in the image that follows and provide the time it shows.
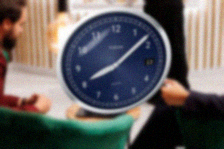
8:08
